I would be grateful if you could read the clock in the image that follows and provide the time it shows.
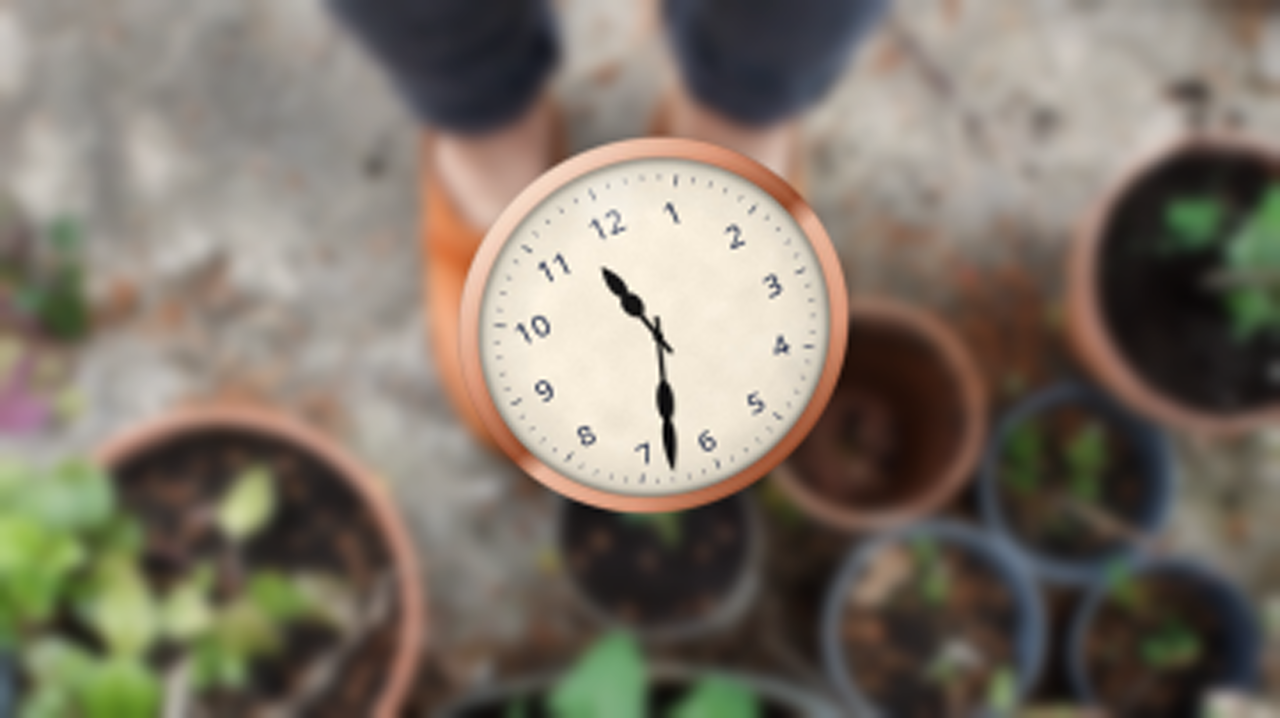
11:33
